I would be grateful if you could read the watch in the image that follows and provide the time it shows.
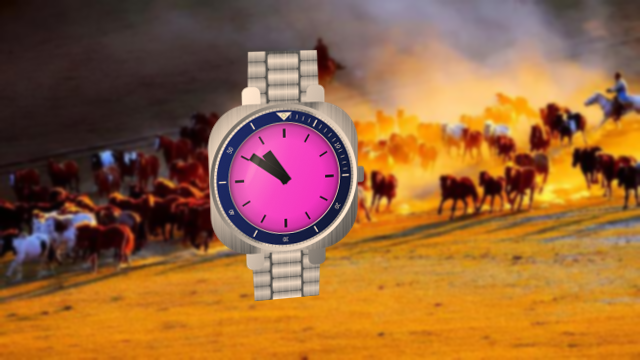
10:51
